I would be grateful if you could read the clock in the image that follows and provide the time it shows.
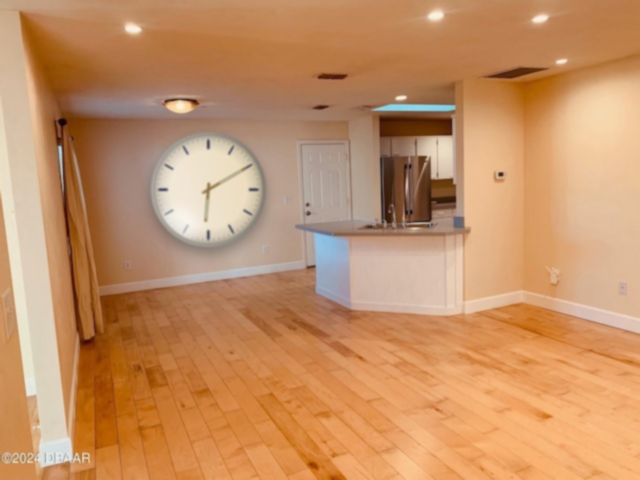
6:10
